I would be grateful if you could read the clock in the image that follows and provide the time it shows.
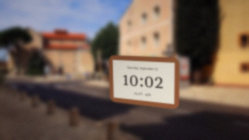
10:02
